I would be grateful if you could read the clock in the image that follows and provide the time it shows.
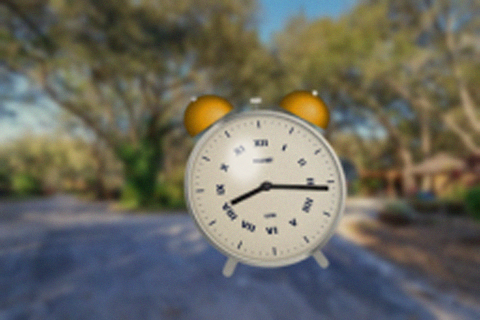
8:16
